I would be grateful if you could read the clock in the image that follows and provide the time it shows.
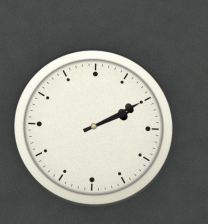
2:10
